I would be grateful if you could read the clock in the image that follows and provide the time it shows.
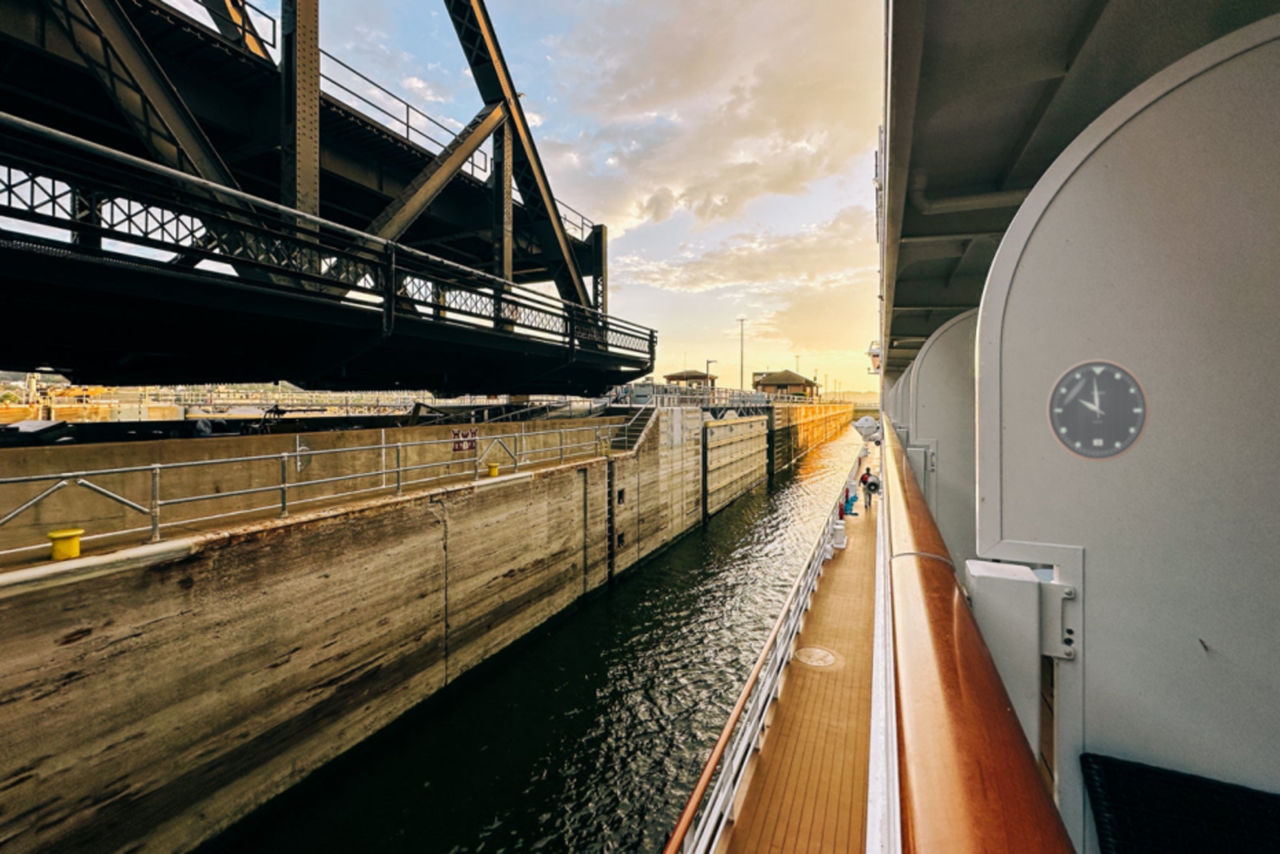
9:59
